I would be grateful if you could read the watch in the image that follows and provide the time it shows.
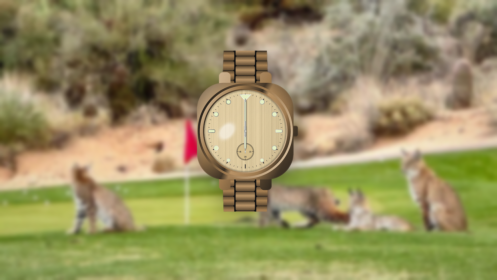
6:00
